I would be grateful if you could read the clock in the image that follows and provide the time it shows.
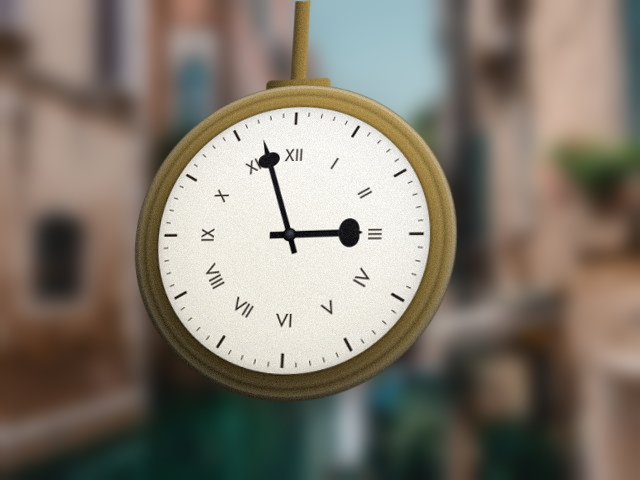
2:57
